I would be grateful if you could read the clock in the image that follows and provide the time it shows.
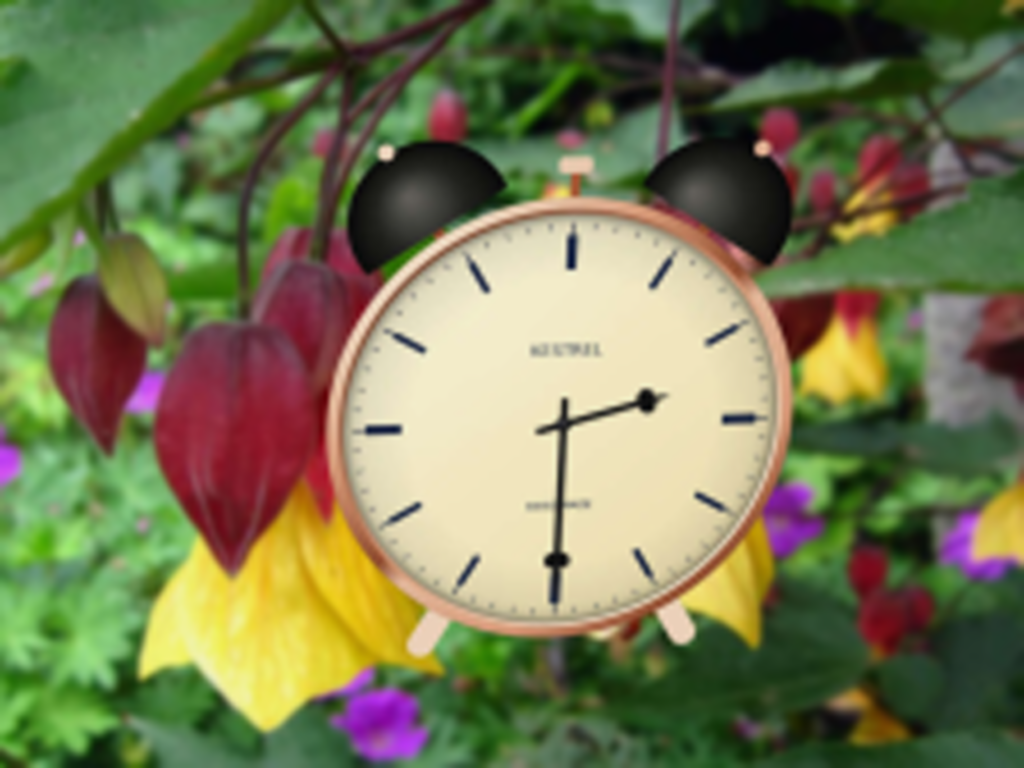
2:30
